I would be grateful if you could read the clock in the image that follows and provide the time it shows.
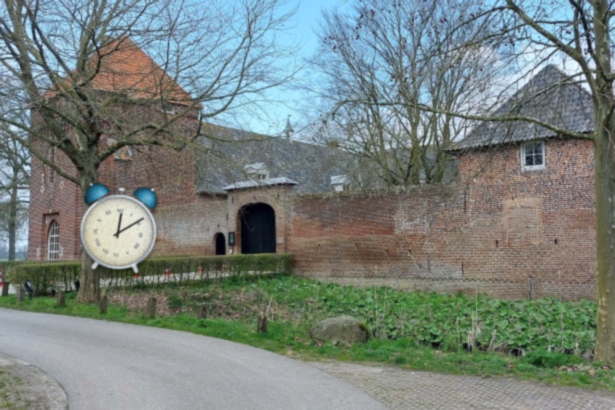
12:09
